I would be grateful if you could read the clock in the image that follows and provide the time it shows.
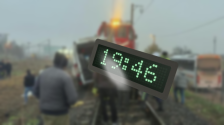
19:46
